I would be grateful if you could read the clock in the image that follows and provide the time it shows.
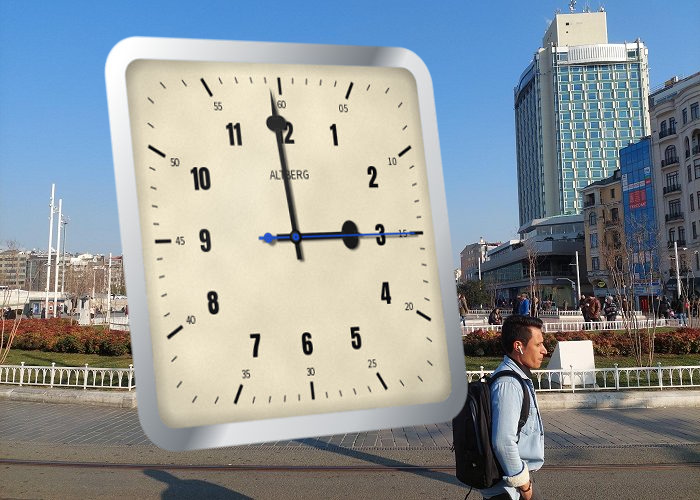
2:59:15
